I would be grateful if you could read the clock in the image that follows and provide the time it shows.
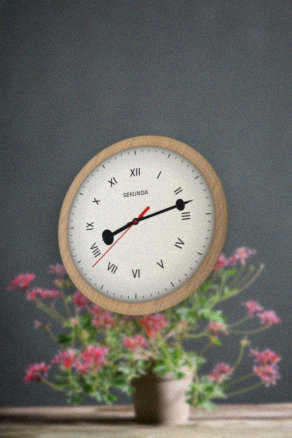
8:12:38
